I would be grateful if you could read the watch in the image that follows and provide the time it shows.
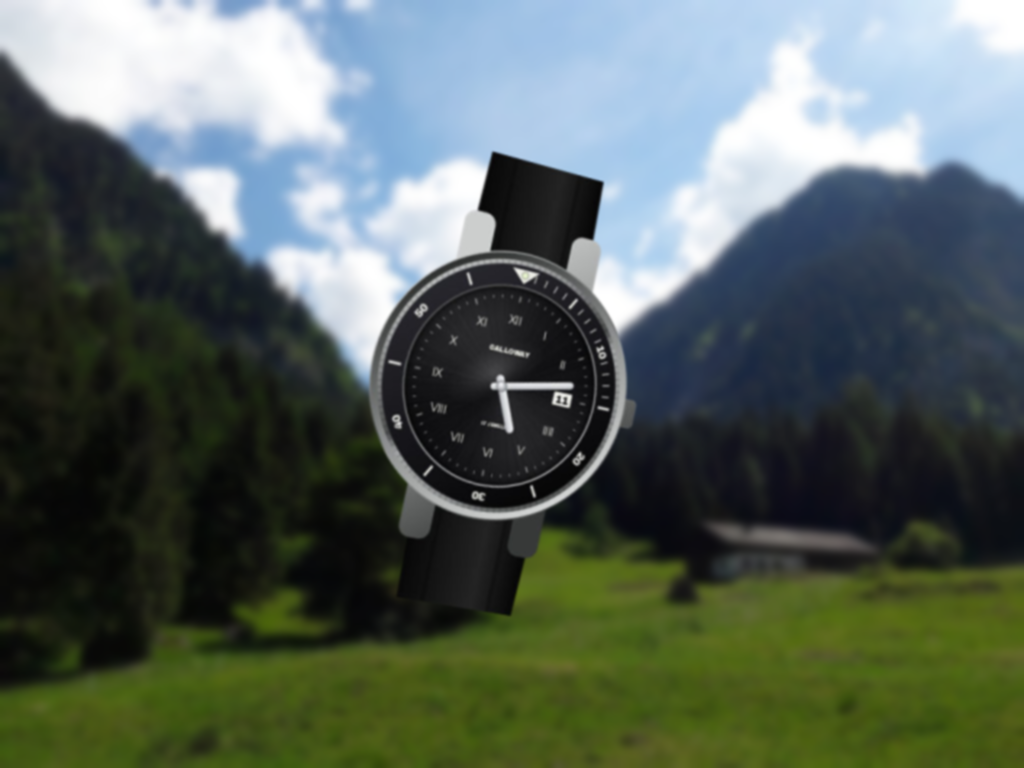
5:13
